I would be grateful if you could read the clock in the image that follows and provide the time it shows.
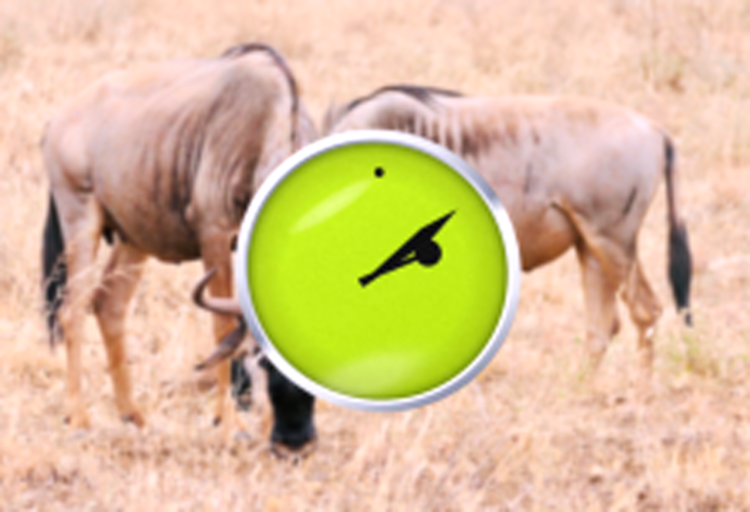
2:08
